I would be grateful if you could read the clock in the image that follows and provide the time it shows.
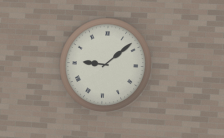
9:08
